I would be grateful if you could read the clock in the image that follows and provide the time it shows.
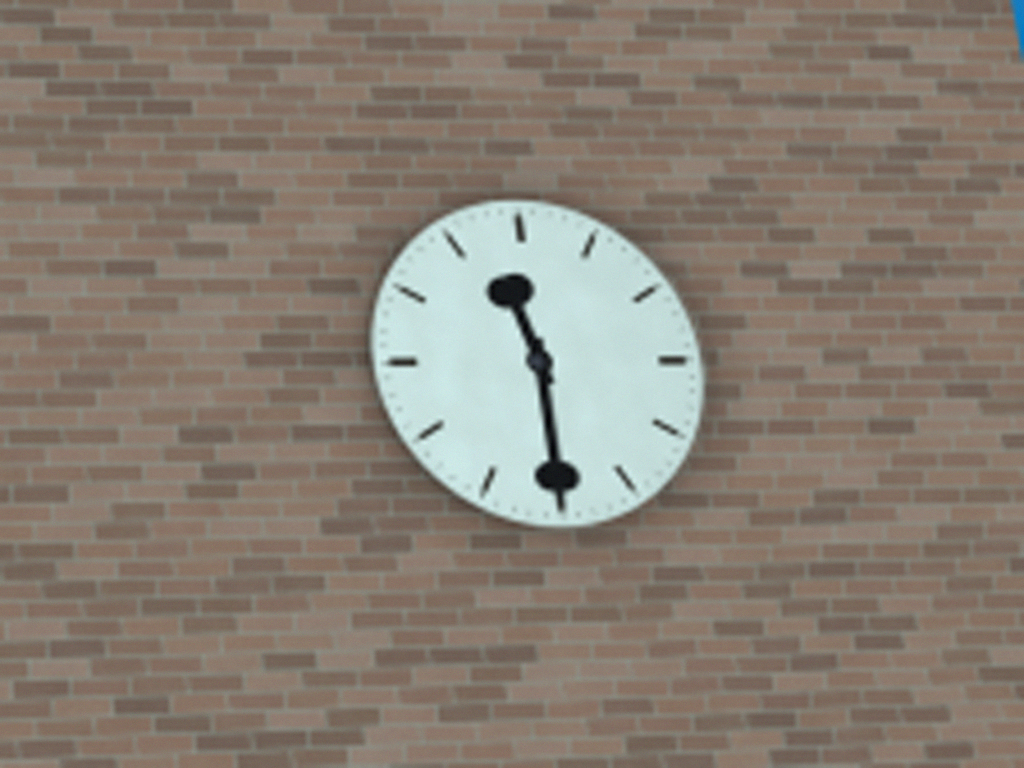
11:30
